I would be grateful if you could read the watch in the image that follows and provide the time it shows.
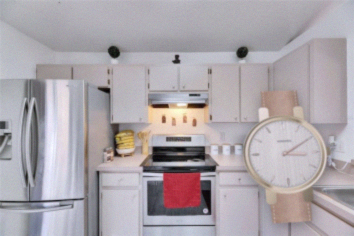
3:10
